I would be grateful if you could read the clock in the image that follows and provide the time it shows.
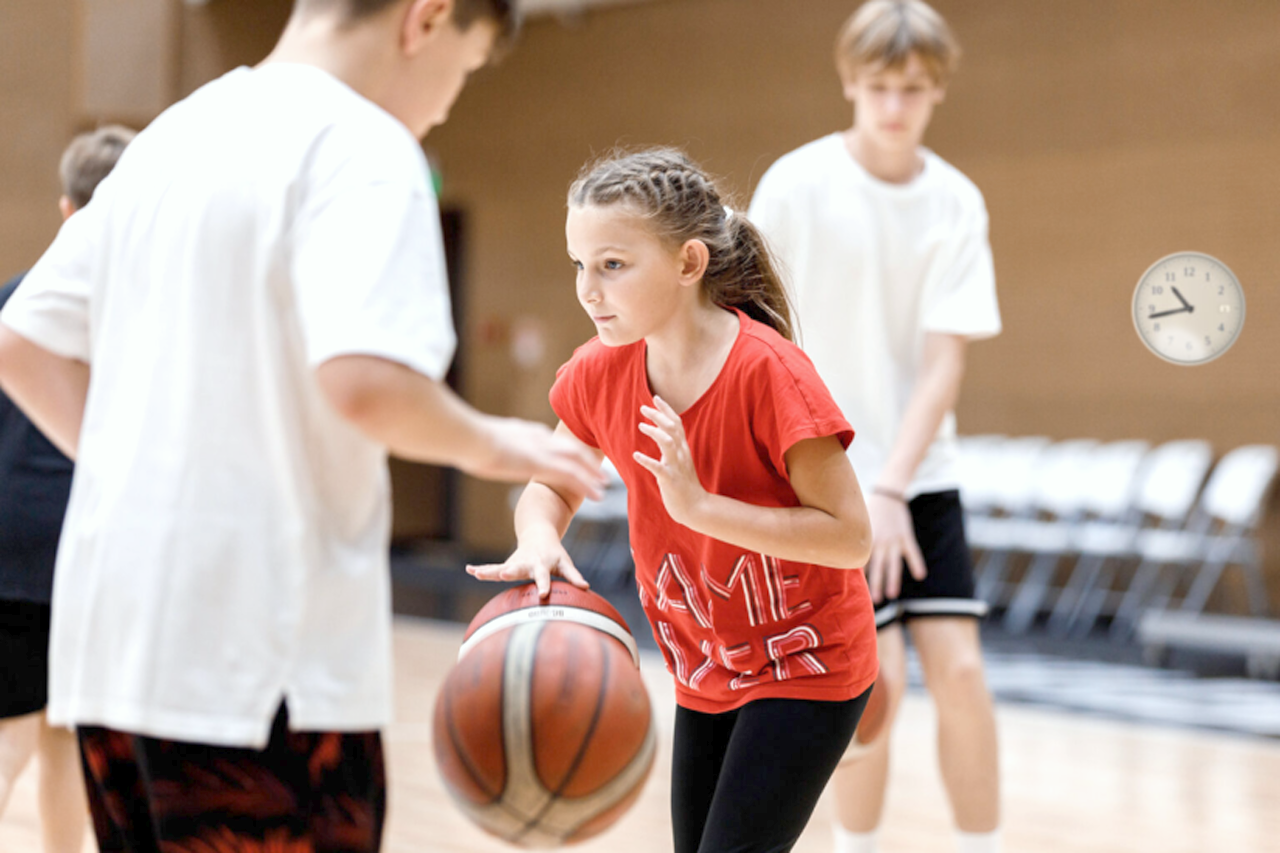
10:43
